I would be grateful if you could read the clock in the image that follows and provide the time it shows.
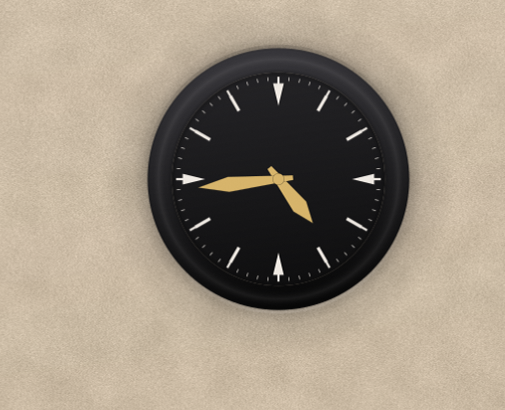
4:44
